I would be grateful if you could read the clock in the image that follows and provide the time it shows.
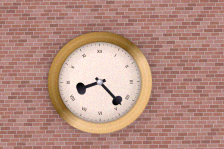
8:23
